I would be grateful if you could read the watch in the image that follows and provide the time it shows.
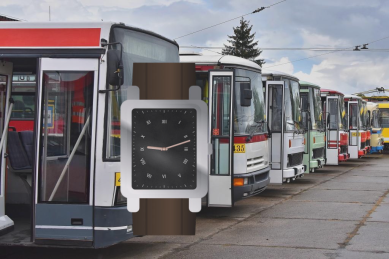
9:12
